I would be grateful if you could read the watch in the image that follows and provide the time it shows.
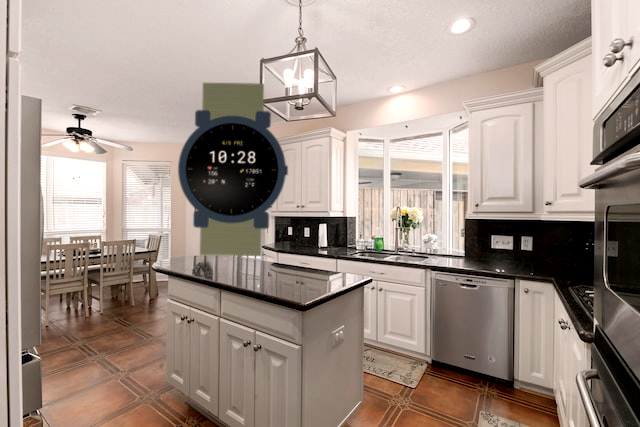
10:28
